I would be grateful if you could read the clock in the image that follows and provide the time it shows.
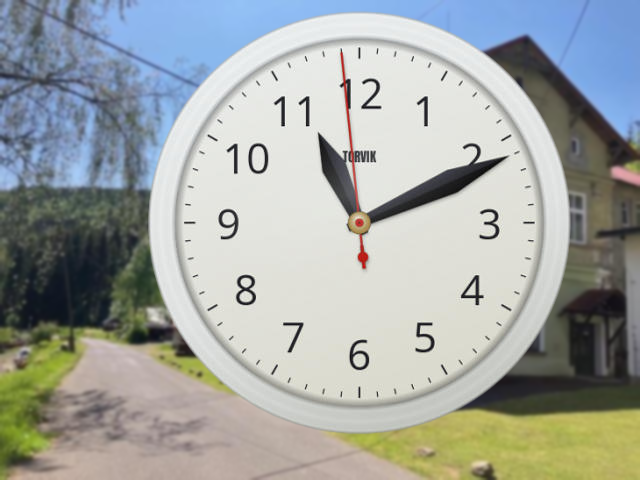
11:10:59
